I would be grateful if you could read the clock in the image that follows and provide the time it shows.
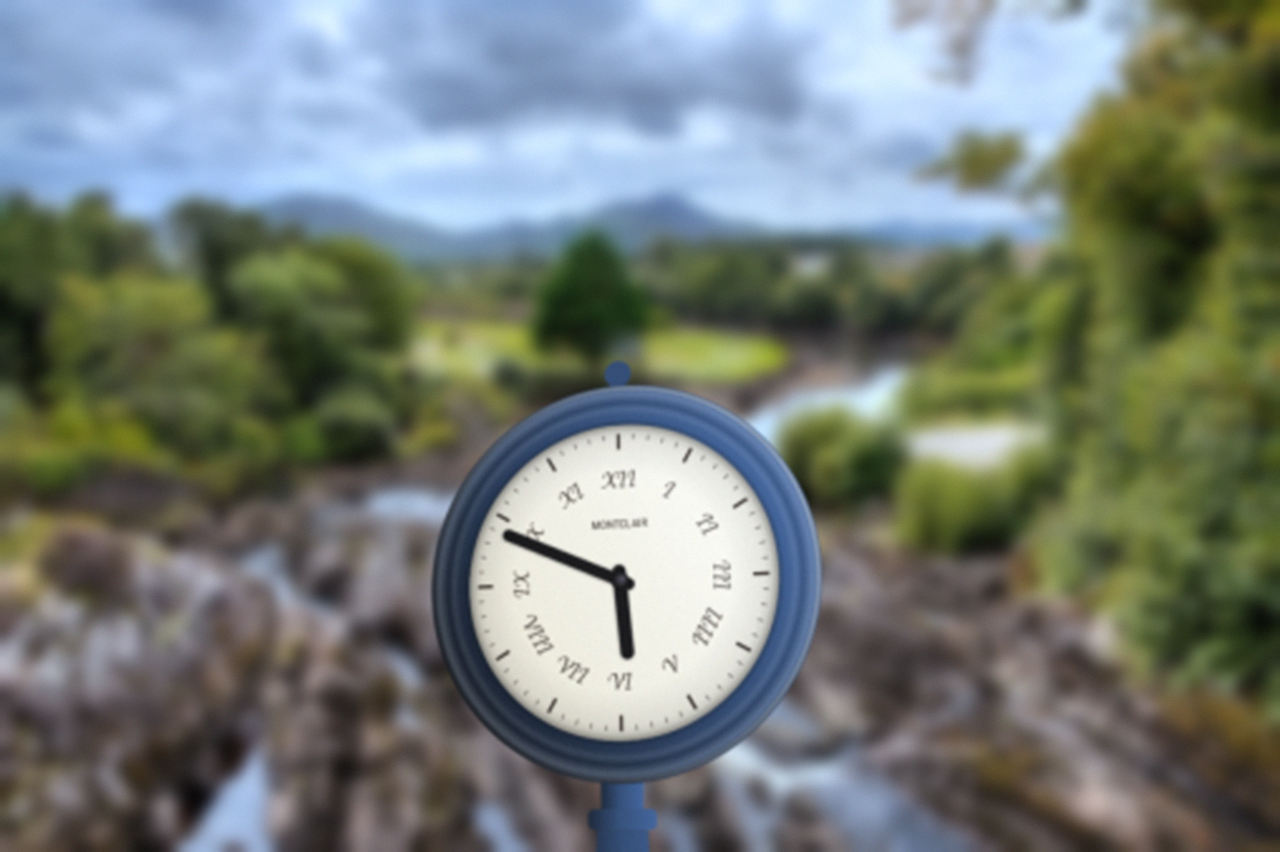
5:49
